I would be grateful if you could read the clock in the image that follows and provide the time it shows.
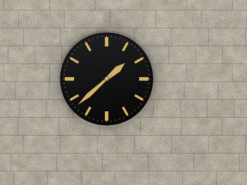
1:38
